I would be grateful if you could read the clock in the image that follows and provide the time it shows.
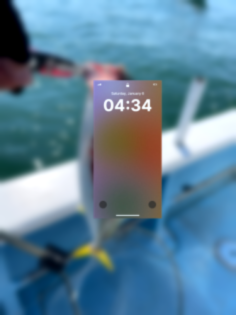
4:34
